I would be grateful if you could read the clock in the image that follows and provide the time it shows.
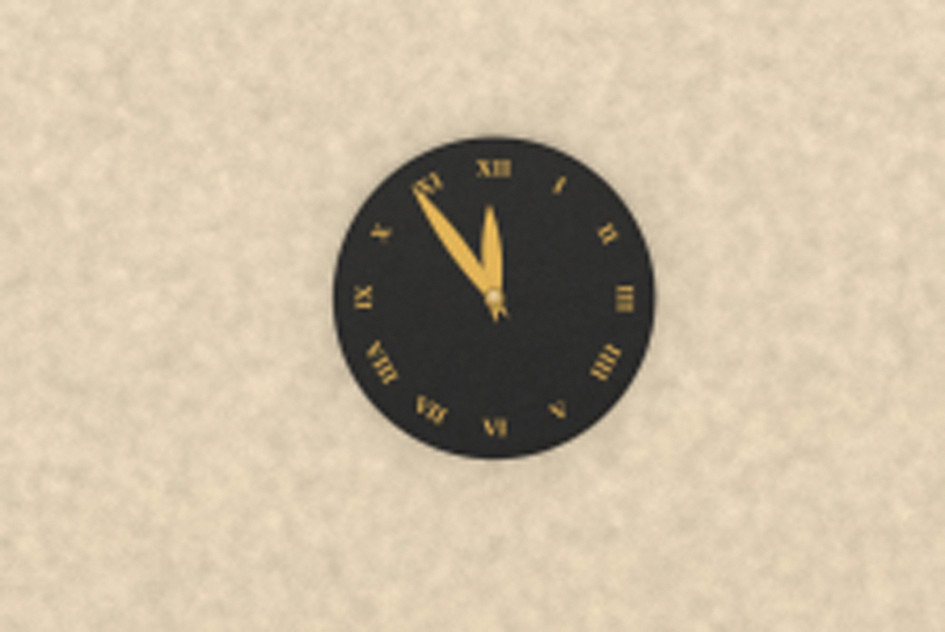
11:54
